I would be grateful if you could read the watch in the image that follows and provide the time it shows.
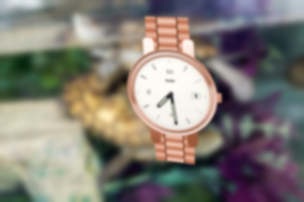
7:29
